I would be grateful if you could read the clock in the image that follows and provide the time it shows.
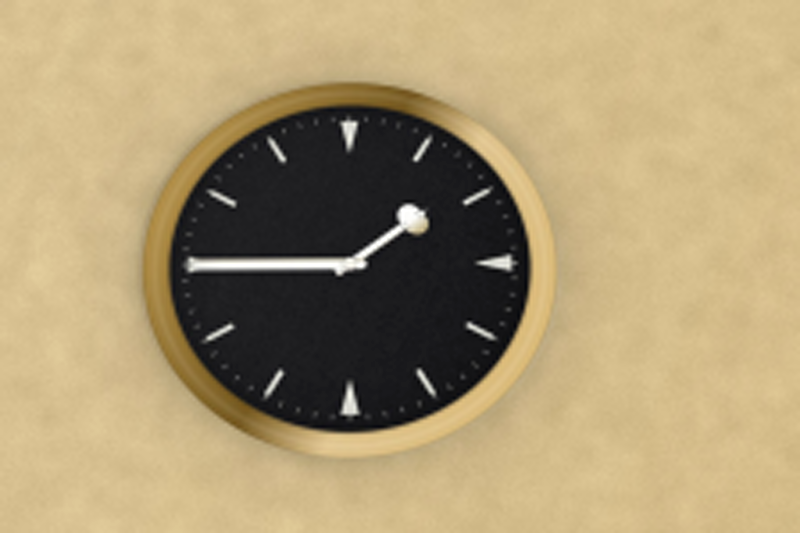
1:45
